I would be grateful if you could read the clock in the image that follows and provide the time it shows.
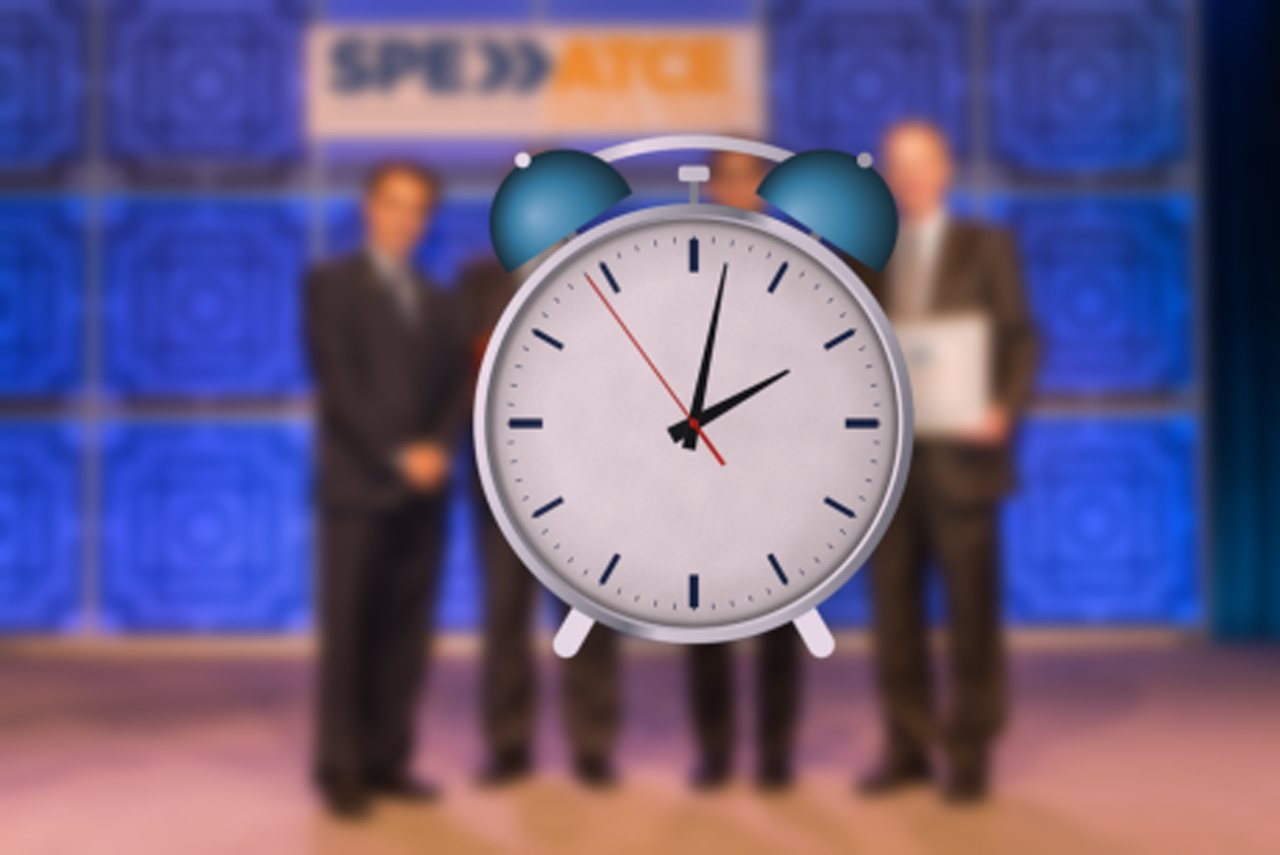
2:01:54
